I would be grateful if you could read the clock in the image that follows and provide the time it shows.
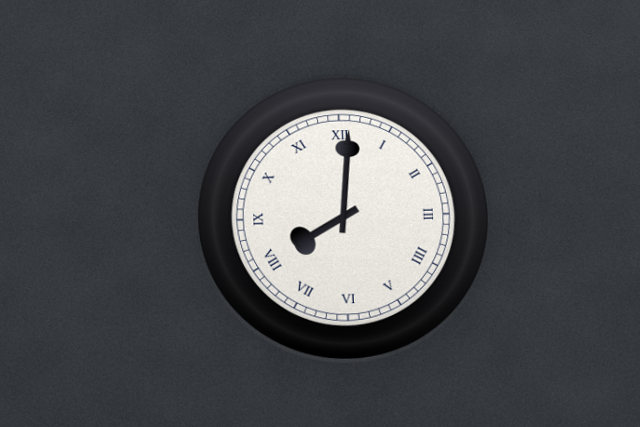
8:01
